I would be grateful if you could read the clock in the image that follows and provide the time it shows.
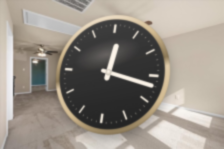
12:17
